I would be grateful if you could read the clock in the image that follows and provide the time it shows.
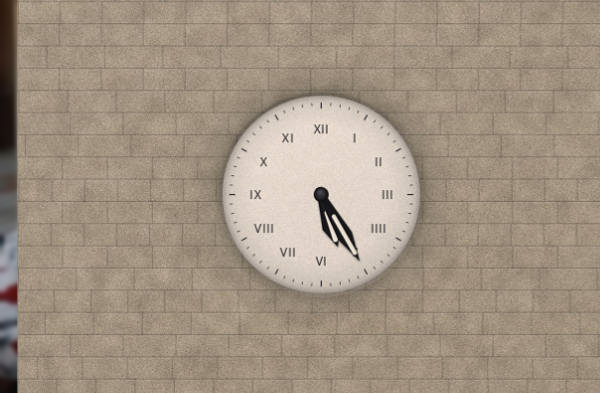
5:25
